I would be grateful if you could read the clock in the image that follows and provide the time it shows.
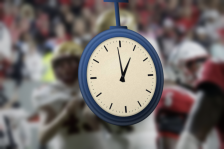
12:59
